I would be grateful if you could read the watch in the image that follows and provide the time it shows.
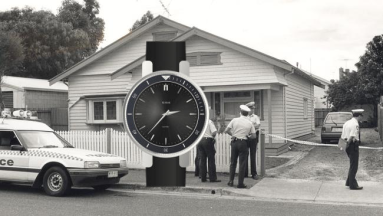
2:37
